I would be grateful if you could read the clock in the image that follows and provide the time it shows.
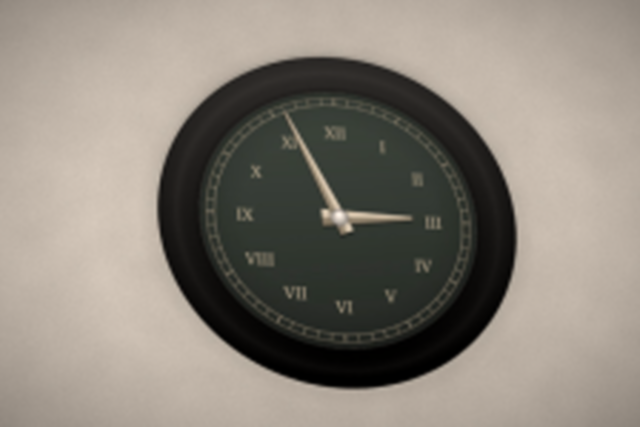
2:56
